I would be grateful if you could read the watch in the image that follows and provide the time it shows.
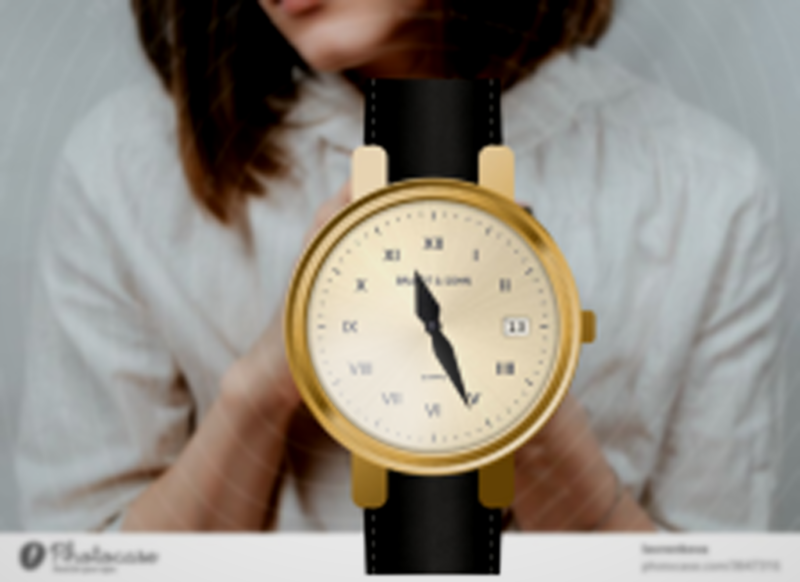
11:26
